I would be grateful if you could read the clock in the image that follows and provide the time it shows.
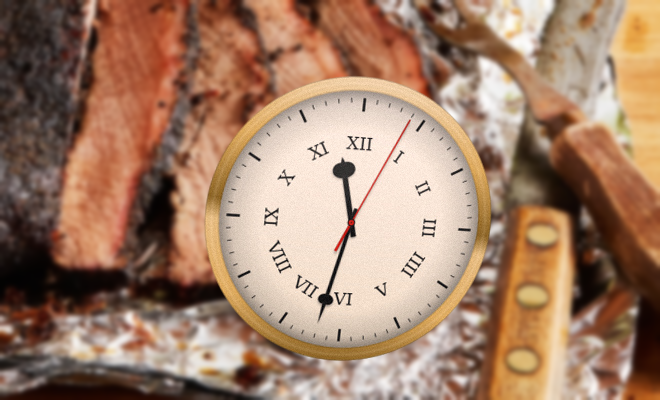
11:32:04
